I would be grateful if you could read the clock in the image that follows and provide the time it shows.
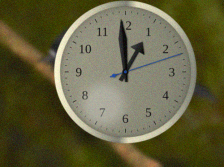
12:59:12
